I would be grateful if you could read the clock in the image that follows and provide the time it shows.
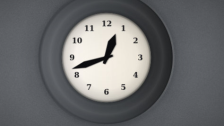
12:42
